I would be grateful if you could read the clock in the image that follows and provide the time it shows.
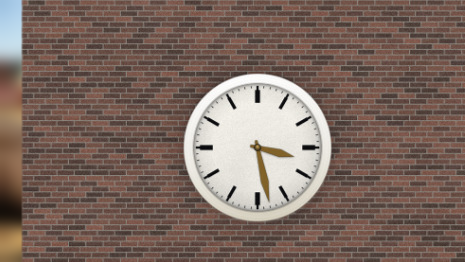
3:28
